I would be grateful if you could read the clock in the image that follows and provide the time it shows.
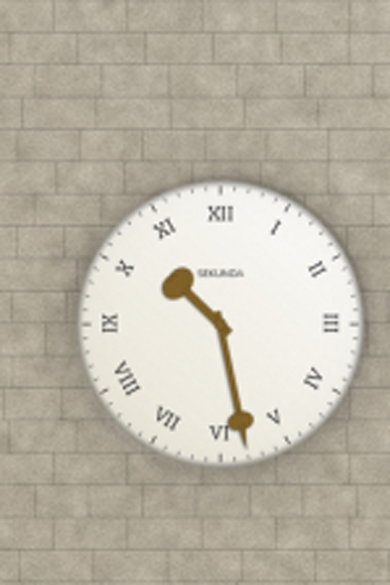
10:28
